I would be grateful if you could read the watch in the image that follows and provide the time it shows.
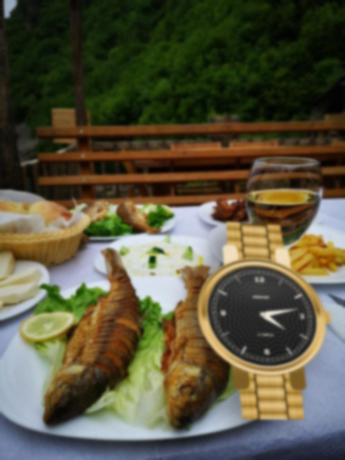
4:13
